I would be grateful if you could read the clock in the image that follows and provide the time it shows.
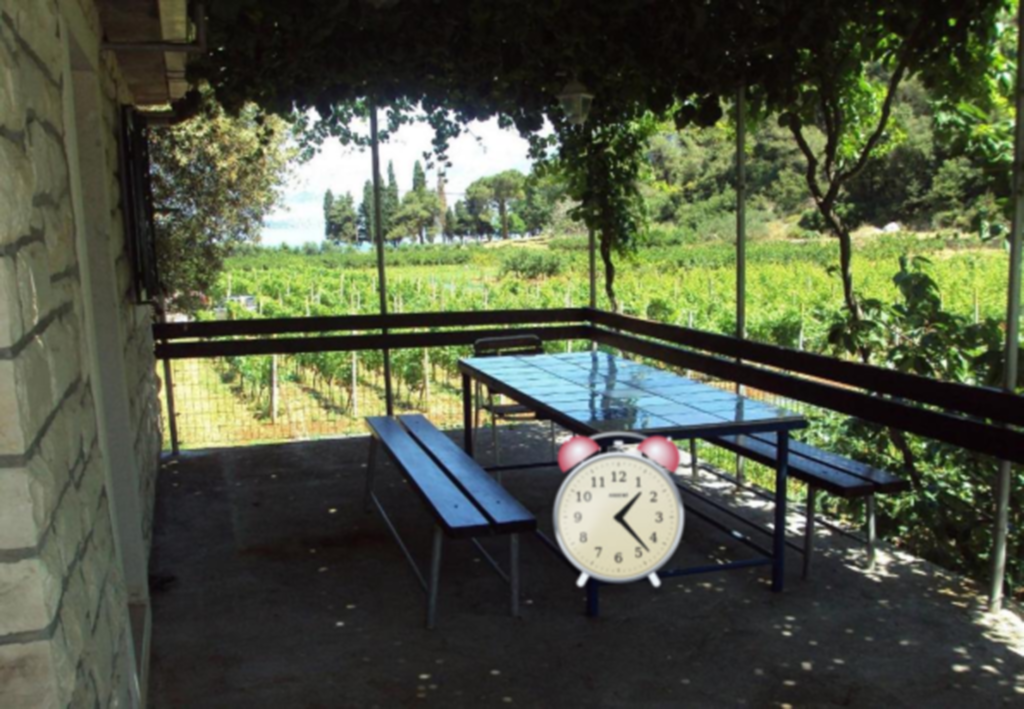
1:23
